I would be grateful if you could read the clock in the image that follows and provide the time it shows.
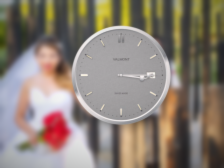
3:15
